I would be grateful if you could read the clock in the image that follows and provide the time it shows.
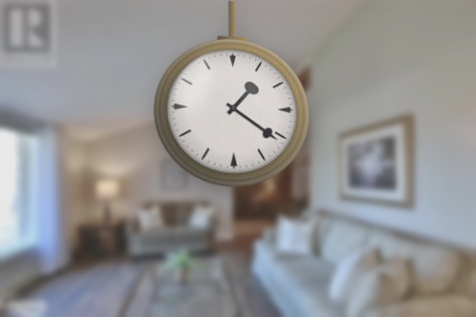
1:21
